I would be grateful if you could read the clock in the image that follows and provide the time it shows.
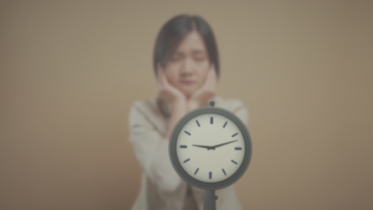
9:12
